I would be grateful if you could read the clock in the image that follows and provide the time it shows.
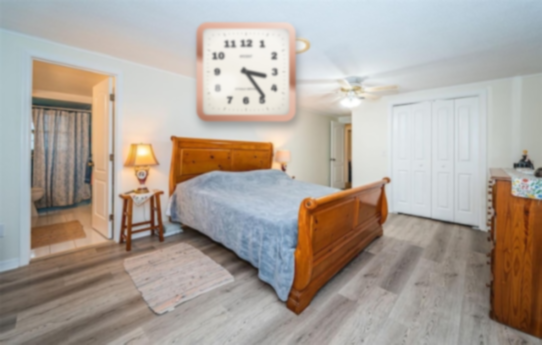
3:24
